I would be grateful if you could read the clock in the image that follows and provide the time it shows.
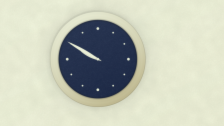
9:50
